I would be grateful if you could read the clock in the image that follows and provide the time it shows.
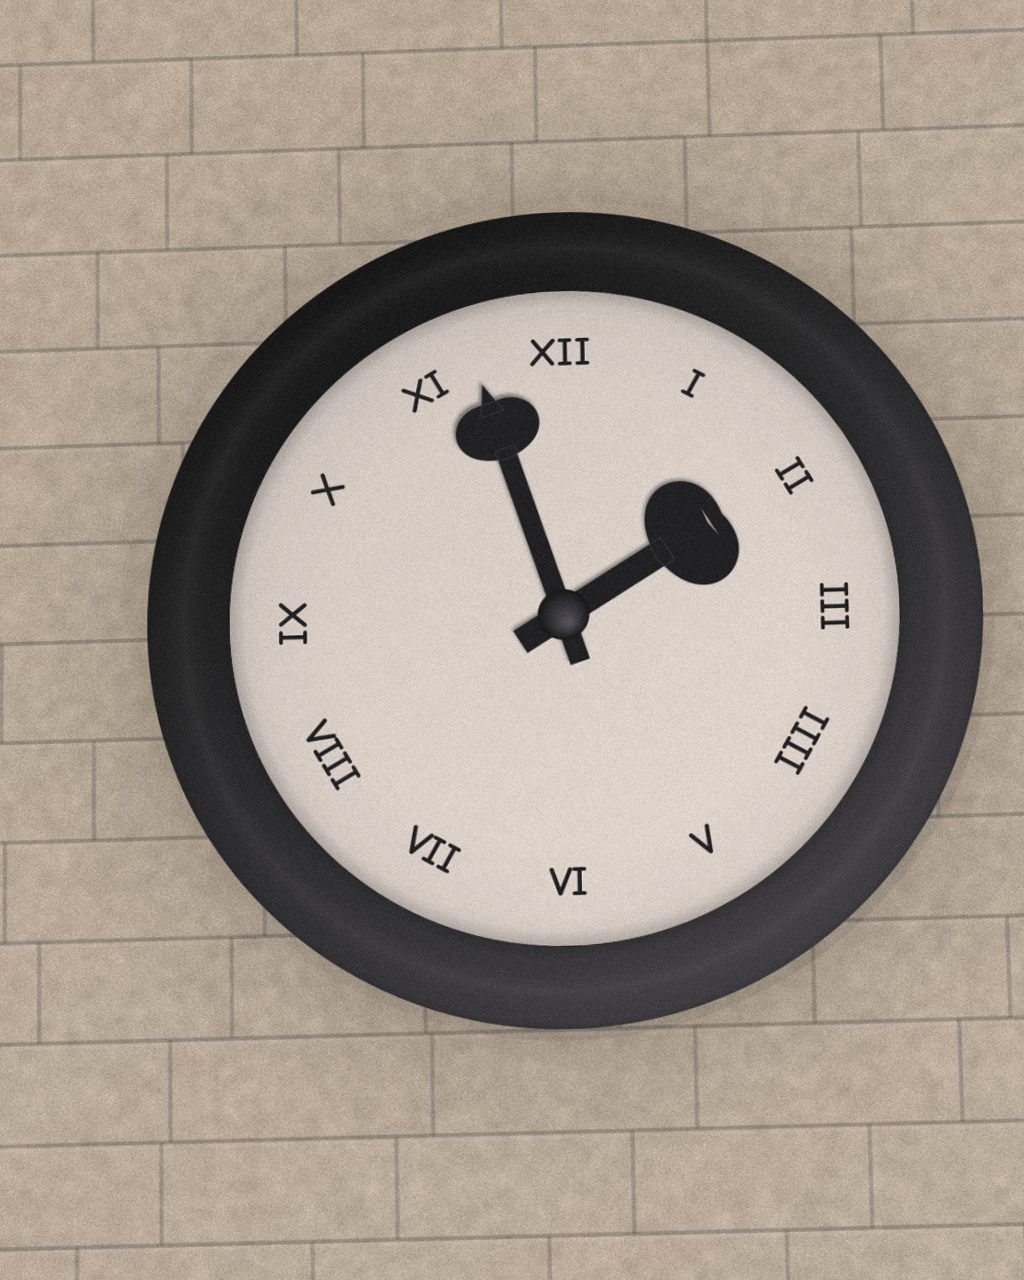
1:57
